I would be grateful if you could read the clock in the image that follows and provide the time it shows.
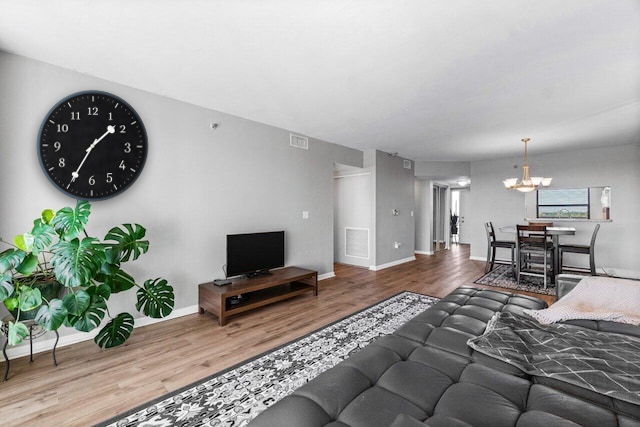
1:35
